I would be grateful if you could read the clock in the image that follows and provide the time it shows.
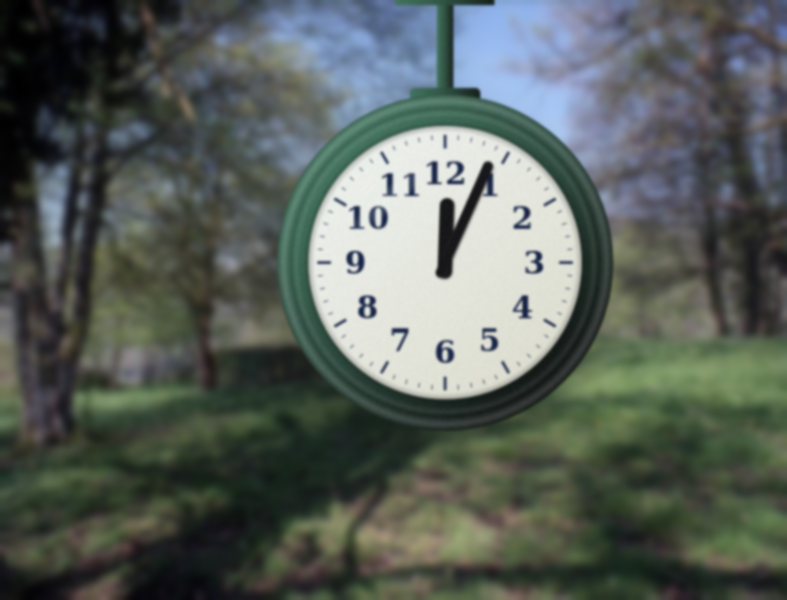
12:04
